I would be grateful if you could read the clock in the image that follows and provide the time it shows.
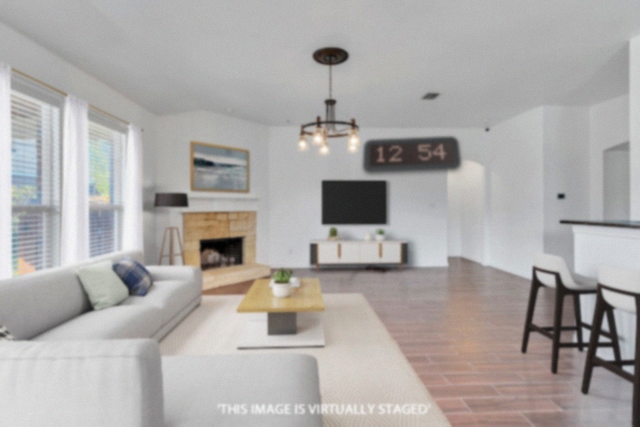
12:54
